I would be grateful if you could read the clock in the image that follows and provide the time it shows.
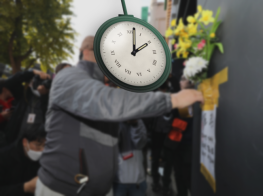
2:02
